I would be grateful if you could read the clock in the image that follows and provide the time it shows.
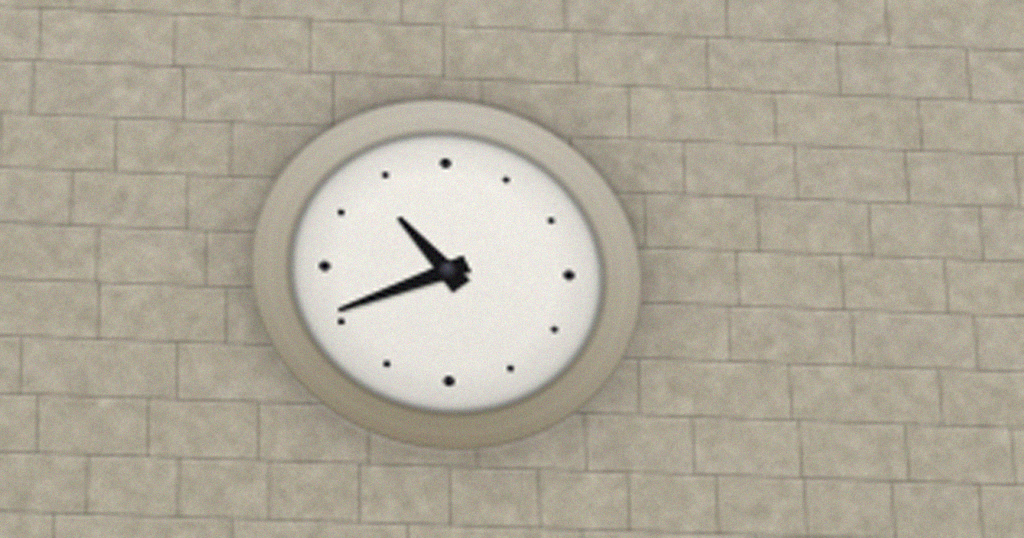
10:41
